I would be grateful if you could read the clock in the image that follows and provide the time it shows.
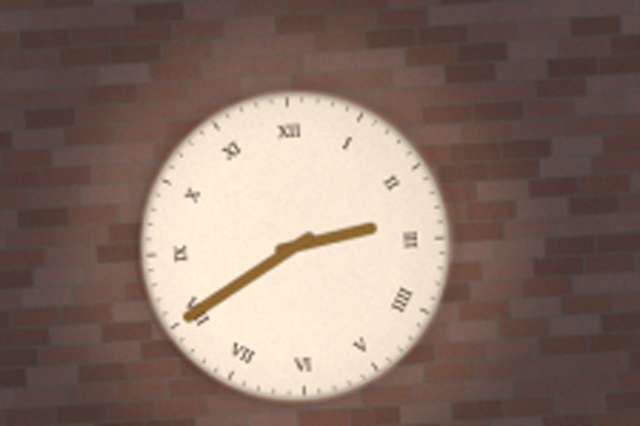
2:40
